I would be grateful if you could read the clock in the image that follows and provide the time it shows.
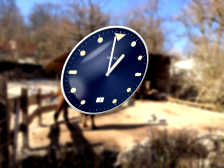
12:59
